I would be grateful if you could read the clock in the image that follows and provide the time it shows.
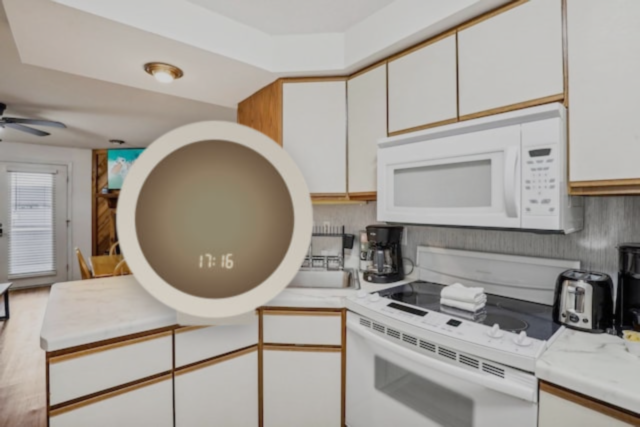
17:16
